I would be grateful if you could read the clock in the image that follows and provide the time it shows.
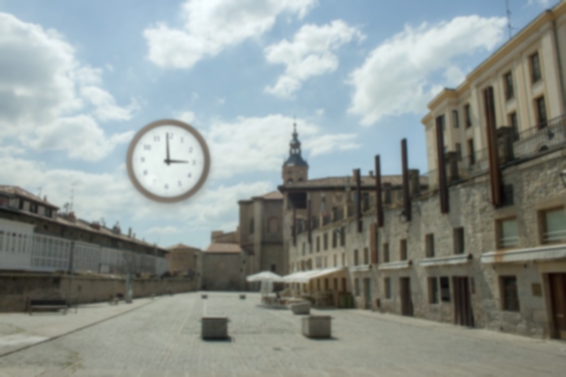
2:59
